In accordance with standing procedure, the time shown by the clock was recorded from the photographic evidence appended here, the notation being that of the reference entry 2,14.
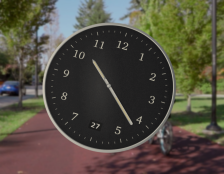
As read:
10,22
